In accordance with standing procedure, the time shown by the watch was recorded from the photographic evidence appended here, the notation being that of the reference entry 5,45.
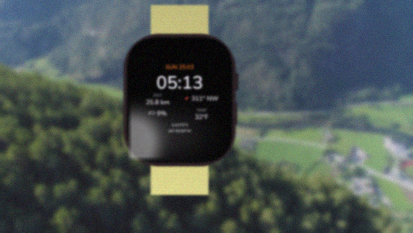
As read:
5,13
